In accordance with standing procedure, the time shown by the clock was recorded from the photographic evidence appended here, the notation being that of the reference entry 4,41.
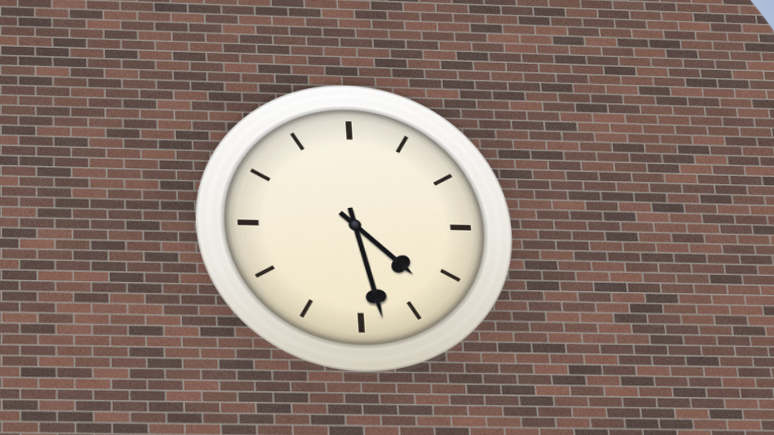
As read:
4,28
